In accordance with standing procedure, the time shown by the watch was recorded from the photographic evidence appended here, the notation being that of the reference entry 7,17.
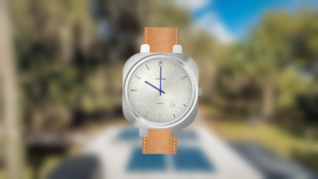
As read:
10,00
